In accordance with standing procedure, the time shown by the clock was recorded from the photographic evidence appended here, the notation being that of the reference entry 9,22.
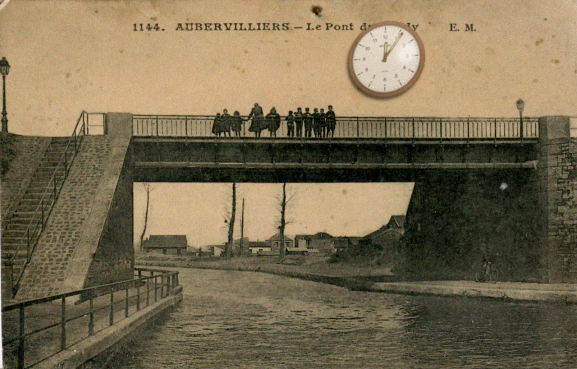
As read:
12,06
